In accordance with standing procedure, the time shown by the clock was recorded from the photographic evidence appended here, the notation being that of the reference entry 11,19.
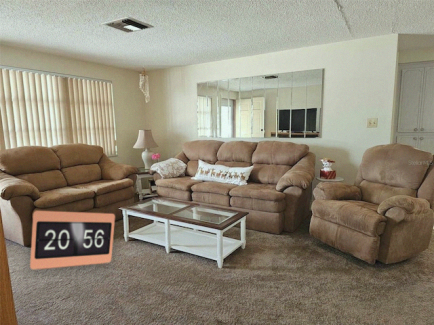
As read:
20,56
